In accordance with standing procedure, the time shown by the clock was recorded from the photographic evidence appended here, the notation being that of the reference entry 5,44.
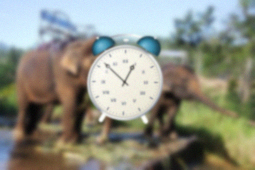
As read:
12,52
